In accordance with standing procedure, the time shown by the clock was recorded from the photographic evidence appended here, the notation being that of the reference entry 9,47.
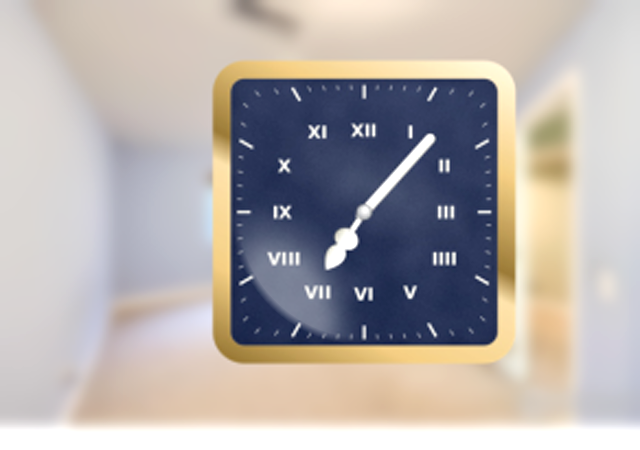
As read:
7,07
